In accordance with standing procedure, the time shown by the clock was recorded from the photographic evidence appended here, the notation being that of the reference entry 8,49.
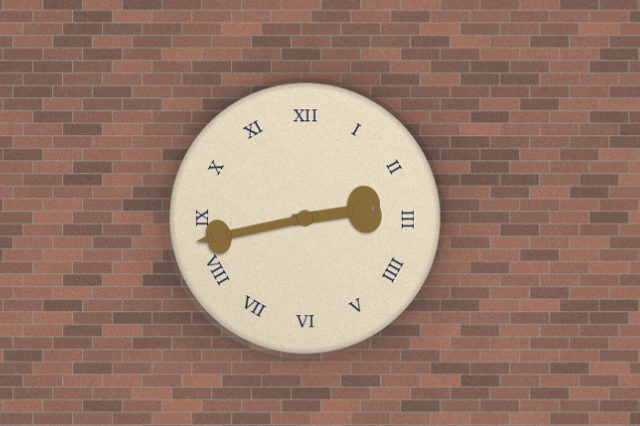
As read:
2,43
